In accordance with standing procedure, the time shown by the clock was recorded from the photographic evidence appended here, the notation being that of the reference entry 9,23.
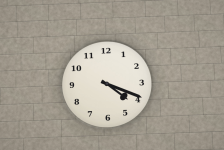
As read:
4,19
